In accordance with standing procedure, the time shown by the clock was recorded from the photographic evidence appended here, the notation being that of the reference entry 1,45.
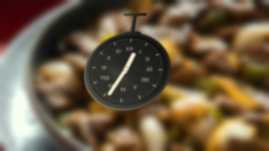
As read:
12,34
